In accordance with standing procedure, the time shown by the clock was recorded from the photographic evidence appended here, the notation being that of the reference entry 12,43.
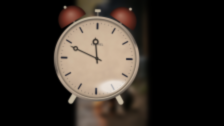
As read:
11,49
